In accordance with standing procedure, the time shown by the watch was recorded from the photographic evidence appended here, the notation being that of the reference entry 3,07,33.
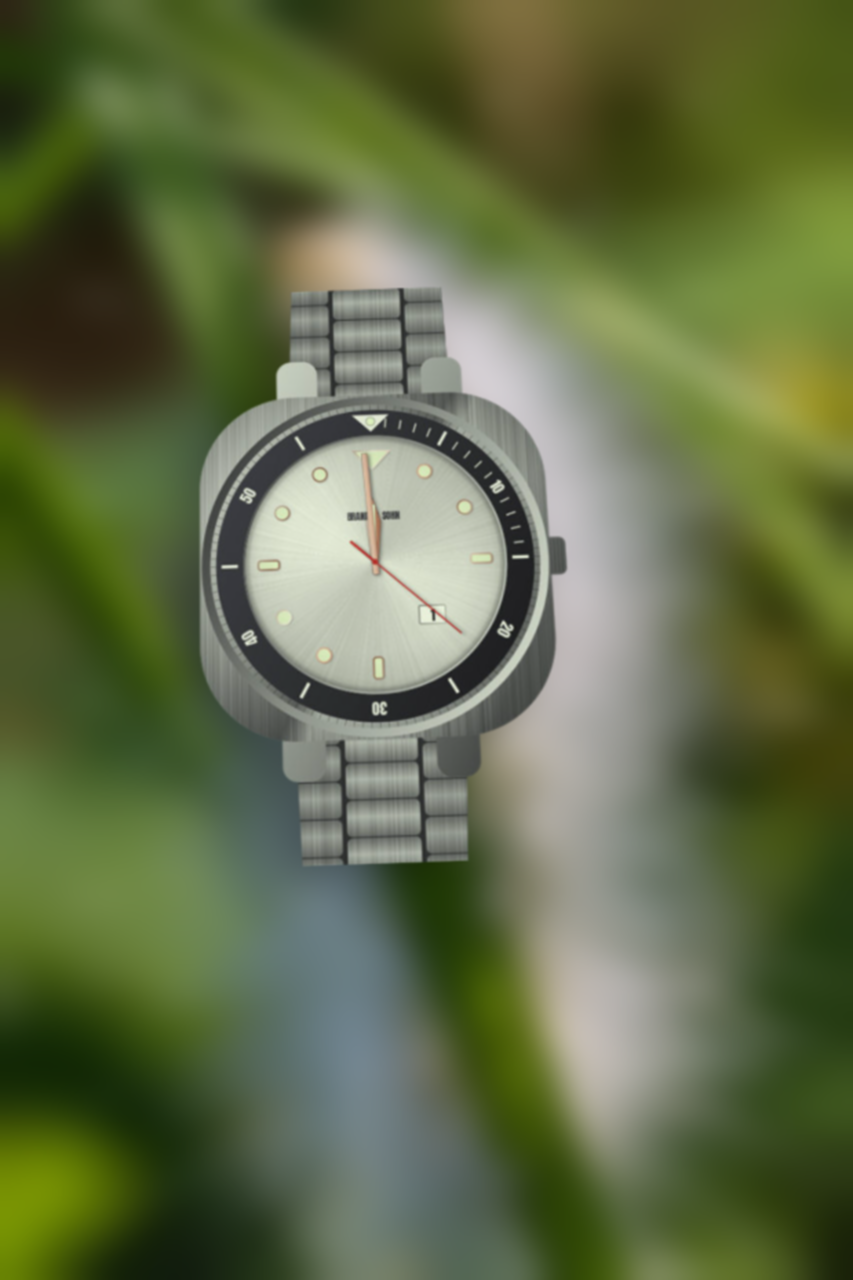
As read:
11,59,22
